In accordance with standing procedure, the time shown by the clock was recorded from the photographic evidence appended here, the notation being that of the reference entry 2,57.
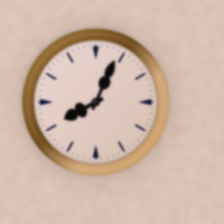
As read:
8,04
